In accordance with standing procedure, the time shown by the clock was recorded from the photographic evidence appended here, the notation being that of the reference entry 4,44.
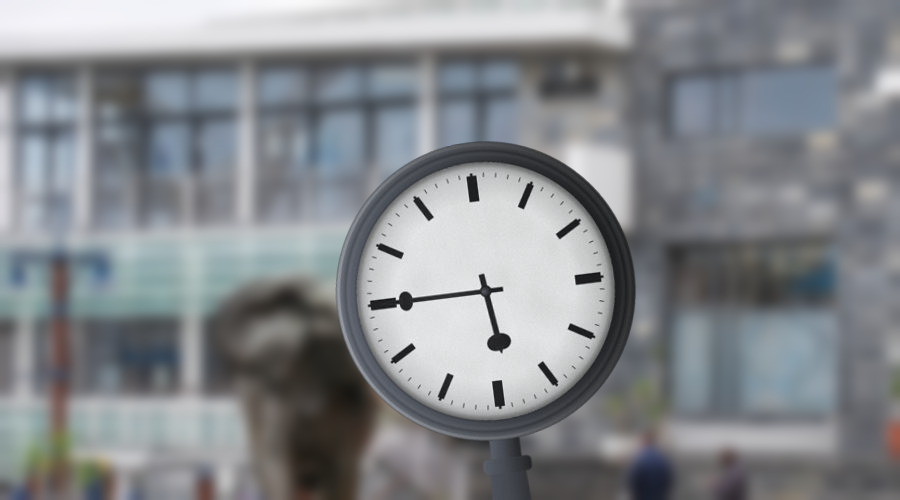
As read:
5,45
